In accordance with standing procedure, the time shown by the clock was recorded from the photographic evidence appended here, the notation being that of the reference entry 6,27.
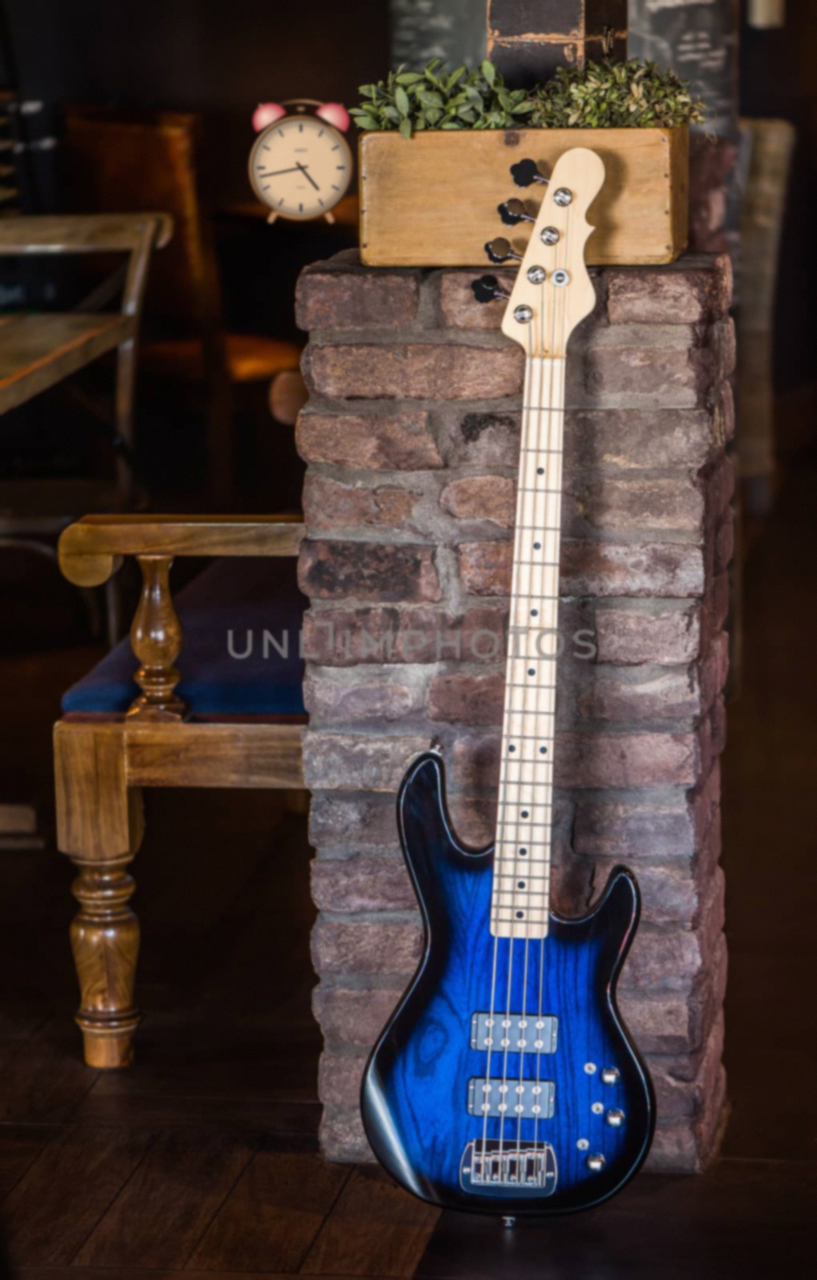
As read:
4,43
